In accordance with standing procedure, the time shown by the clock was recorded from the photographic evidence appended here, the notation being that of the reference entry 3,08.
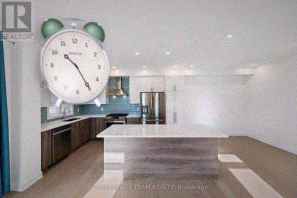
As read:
10,25
